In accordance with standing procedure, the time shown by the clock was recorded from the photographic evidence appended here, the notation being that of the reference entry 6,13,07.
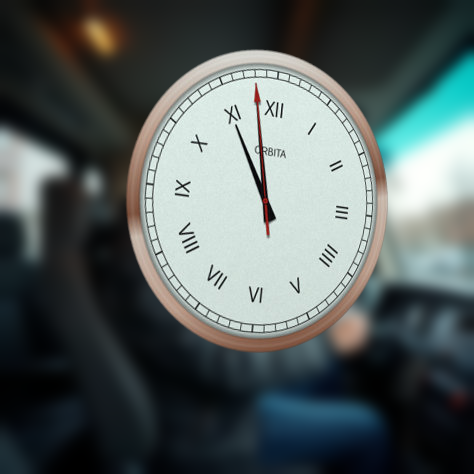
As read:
10,57,58
